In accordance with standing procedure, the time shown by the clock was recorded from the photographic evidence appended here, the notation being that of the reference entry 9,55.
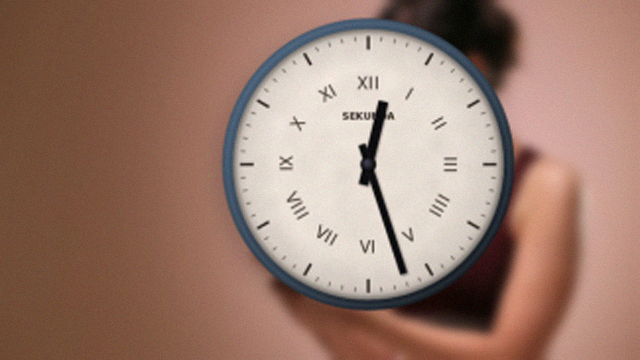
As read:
12,27
